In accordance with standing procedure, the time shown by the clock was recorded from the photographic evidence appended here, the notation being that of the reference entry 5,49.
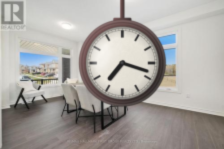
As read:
7,18
